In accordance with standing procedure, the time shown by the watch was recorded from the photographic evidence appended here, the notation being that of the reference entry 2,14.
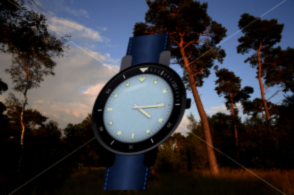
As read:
4,15
